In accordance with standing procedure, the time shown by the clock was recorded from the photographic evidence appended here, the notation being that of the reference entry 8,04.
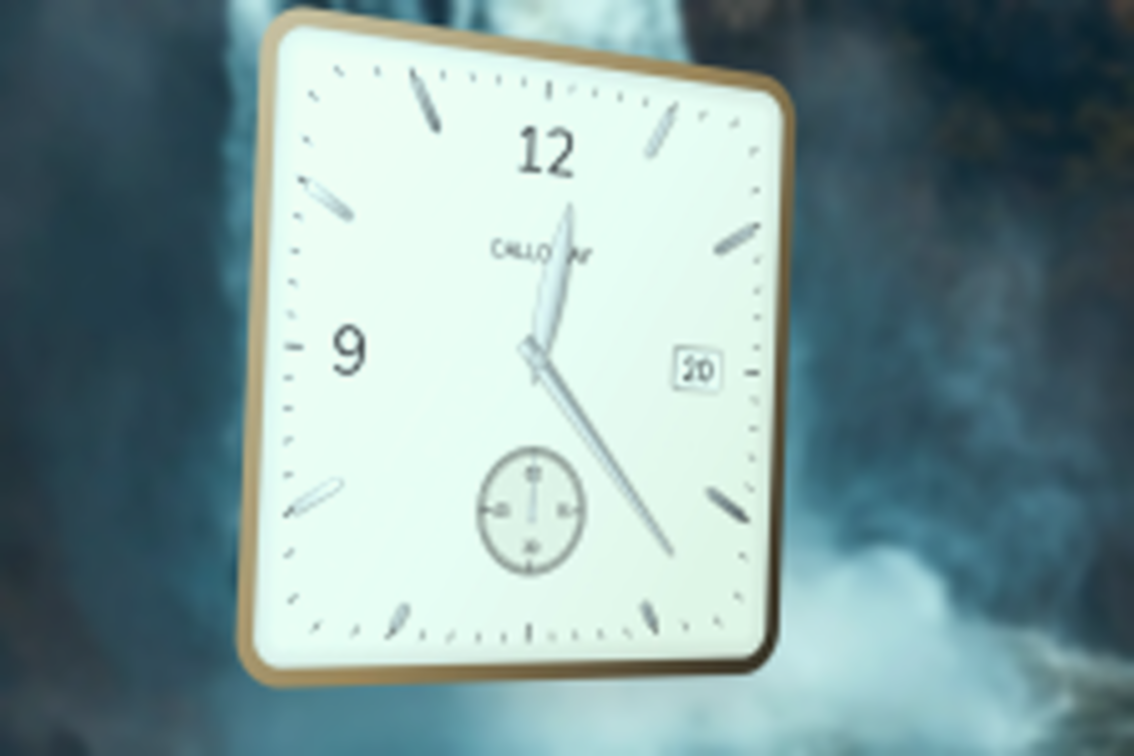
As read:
12,23
